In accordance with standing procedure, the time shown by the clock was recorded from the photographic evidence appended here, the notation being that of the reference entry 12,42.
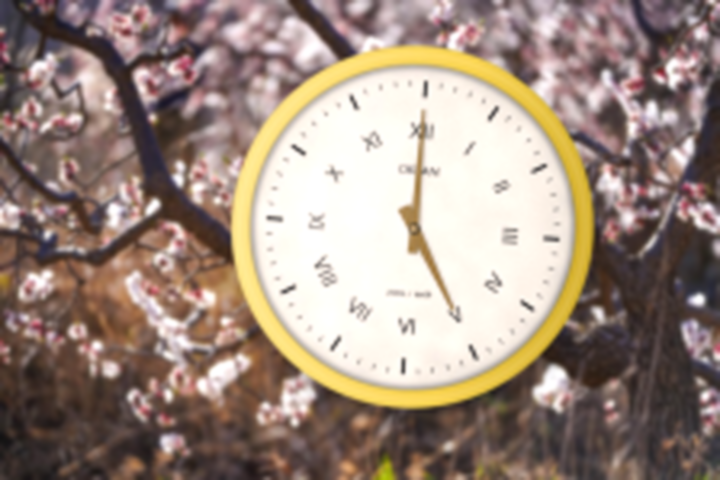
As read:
5,00
